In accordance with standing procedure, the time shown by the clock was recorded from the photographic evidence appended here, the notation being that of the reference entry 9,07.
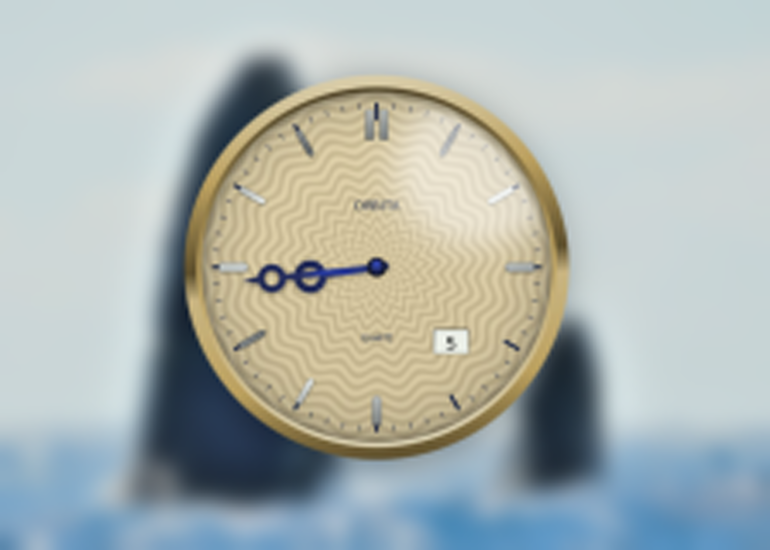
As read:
8,44
